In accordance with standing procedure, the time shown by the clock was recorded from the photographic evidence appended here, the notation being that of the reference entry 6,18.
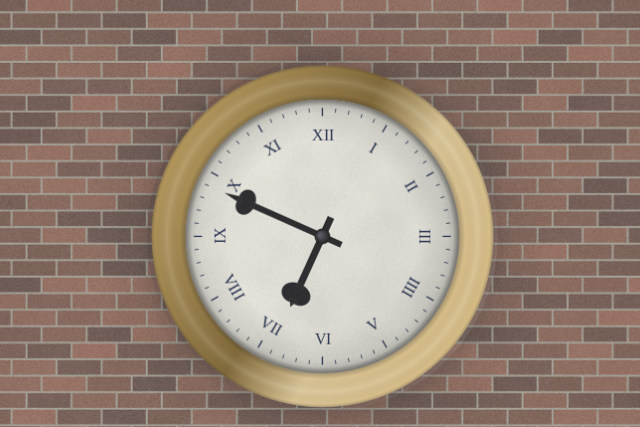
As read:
6,49
